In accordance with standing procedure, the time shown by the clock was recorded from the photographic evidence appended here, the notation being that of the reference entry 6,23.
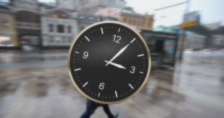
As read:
3,05
